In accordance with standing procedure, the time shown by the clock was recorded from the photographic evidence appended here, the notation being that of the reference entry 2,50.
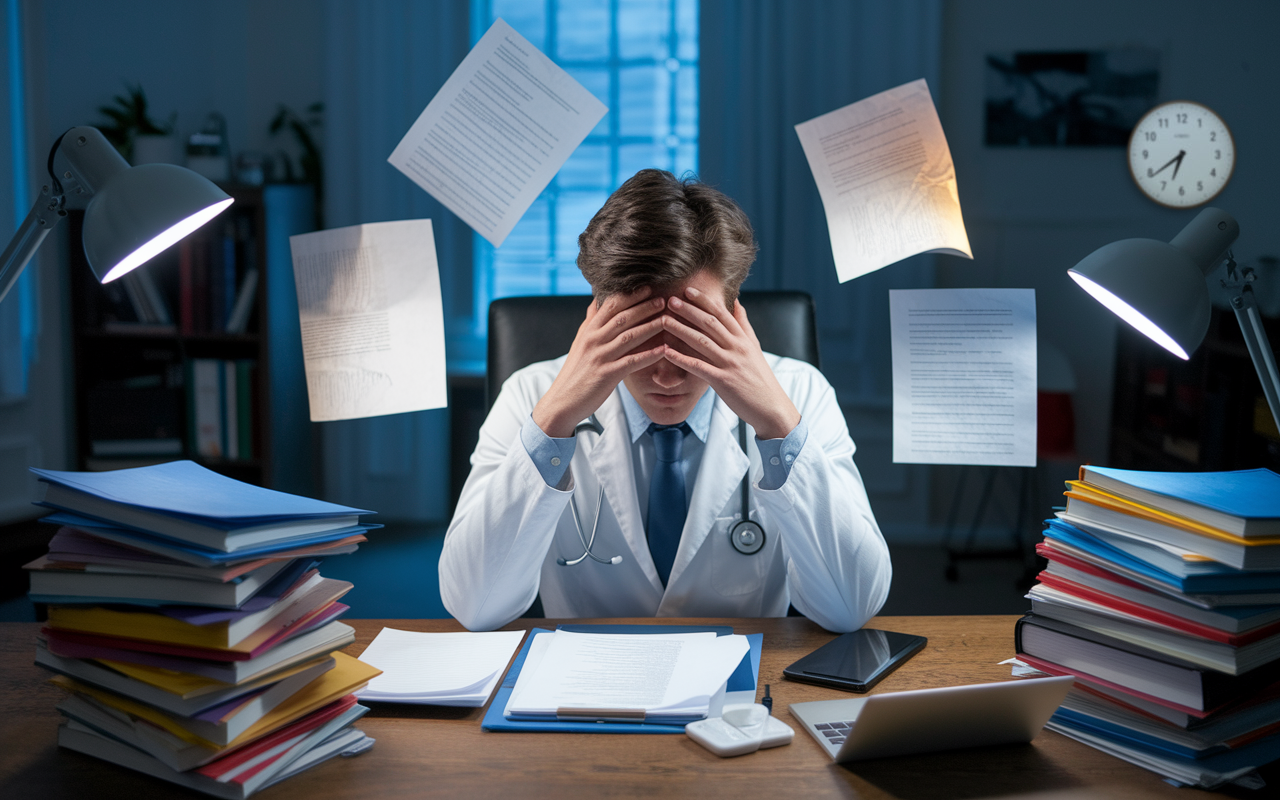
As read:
6,39
